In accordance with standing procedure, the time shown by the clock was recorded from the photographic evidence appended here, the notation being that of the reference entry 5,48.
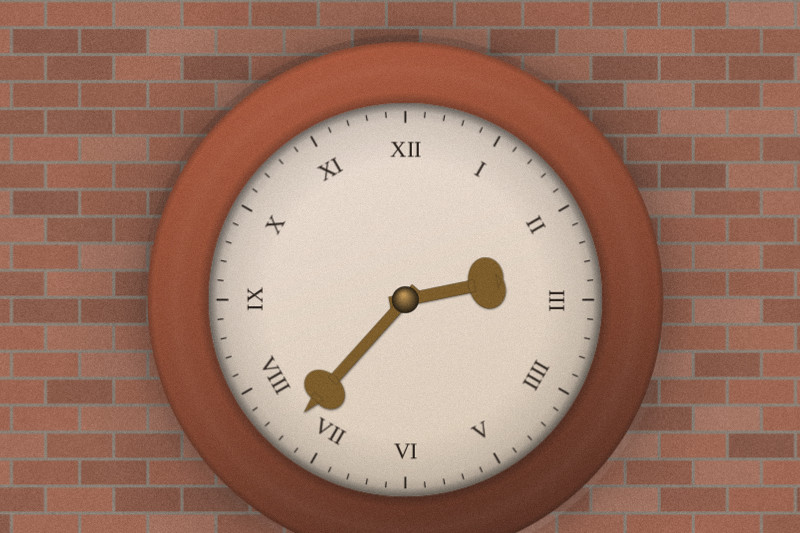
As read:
2,37
